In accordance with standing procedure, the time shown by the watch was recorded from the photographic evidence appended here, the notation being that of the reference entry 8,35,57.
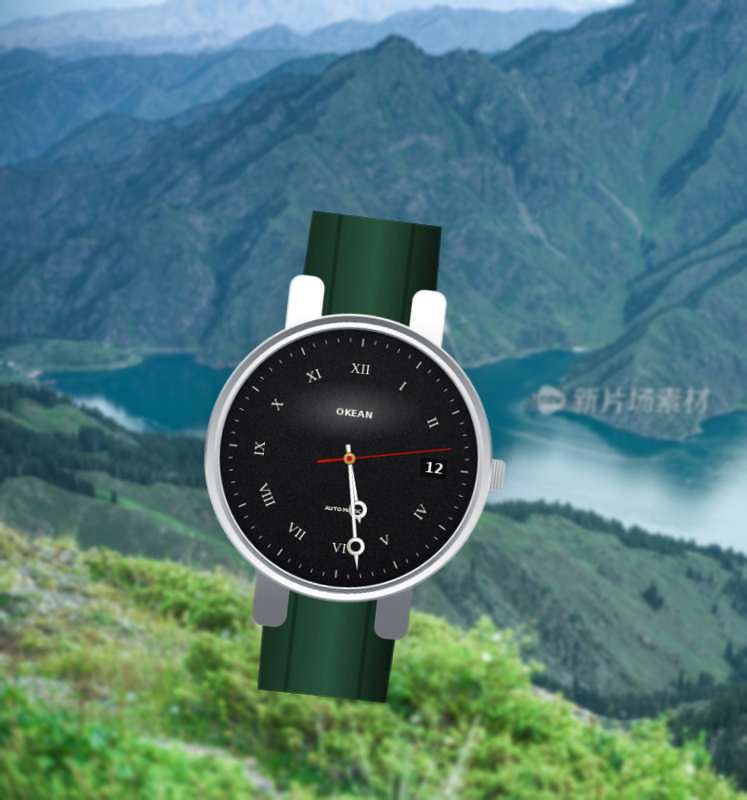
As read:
5,28,13
